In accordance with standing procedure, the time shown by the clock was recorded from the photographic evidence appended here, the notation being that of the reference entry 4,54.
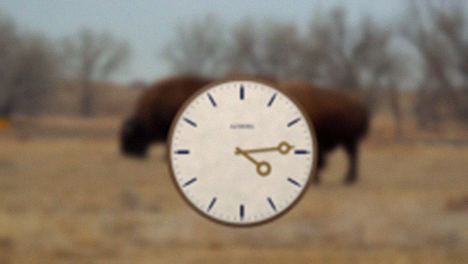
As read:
4,14
